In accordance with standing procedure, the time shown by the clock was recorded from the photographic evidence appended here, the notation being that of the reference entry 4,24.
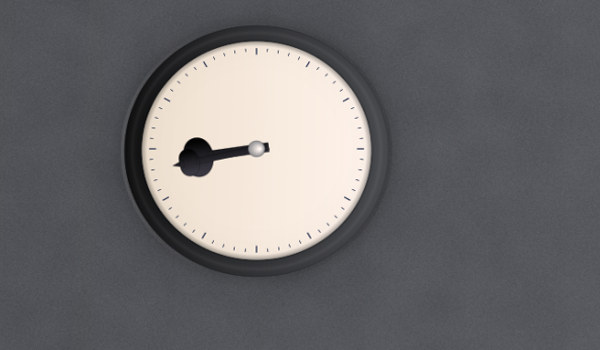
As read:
8,43
